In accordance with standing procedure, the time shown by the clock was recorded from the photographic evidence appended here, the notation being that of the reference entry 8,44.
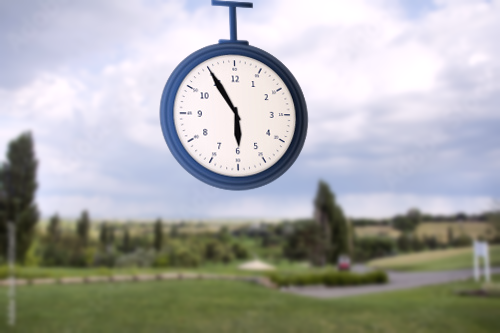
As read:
5,55
